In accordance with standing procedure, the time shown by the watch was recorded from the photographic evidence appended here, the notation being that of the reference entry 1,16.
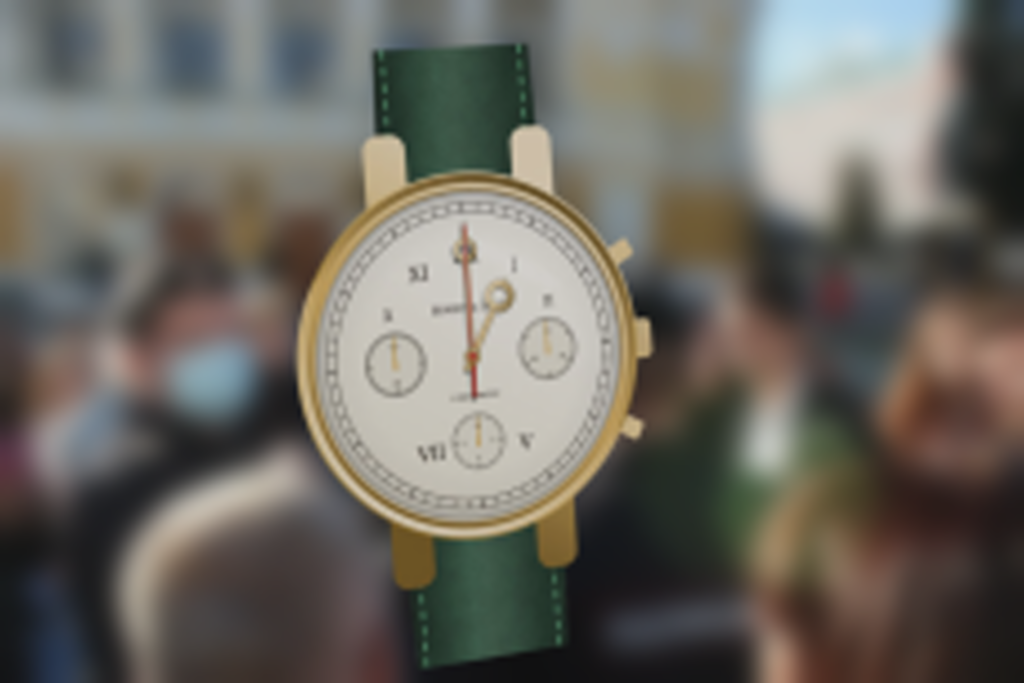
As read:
1,00
